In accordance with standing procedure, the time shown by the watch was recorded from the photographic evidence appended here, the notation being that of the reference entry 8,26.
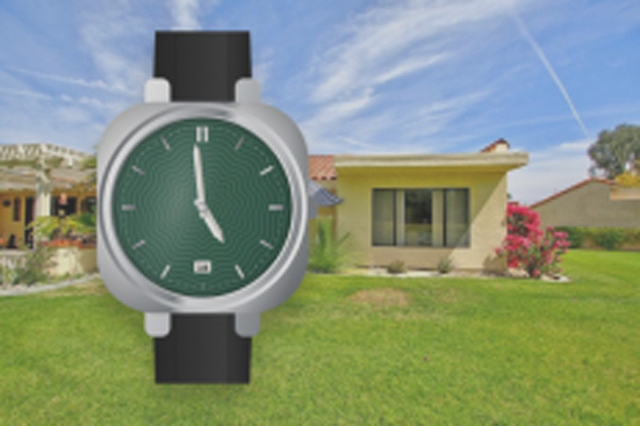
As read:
4,59
